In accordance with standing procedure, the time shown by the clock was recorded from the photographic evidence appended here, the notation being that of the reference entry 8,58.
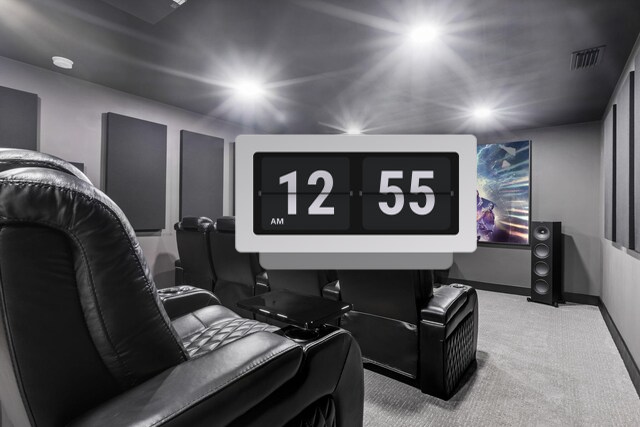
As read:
12,55
